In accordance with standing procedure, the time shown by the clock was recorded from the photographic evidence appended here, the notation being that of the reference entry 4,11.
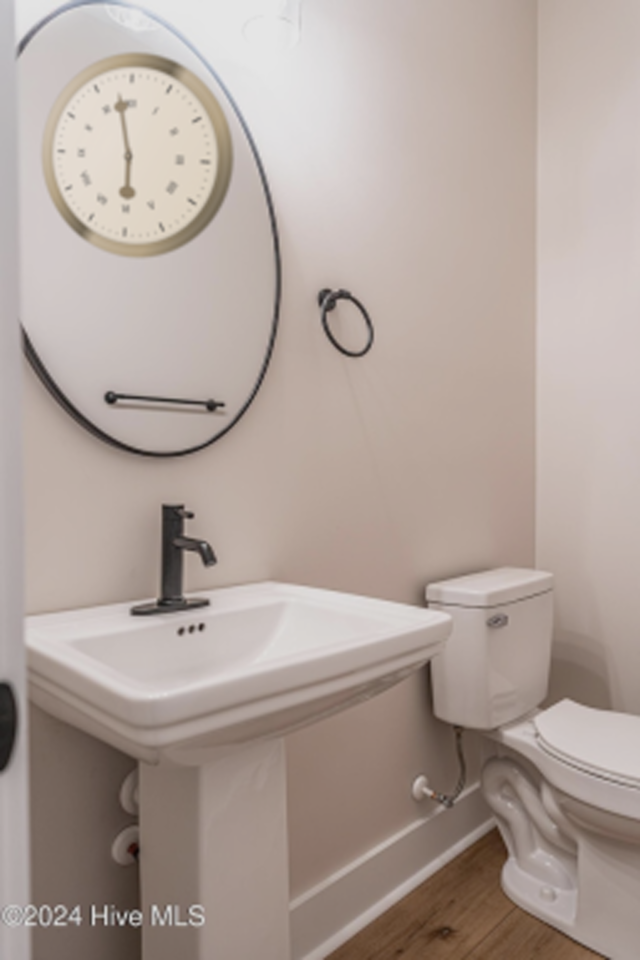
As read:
5,58
